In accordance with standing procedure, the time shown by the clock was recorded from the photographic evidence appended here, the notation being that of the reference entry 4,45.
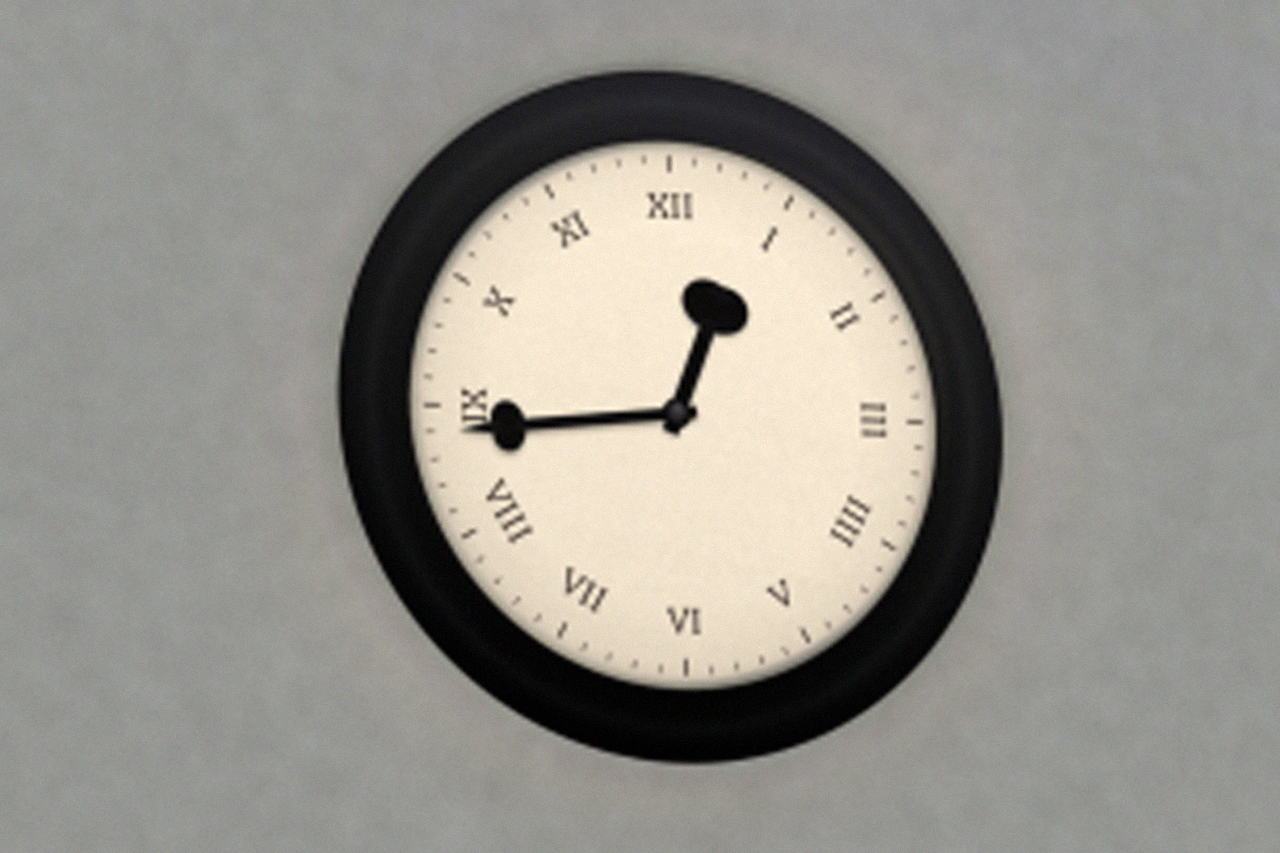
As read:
12,44
